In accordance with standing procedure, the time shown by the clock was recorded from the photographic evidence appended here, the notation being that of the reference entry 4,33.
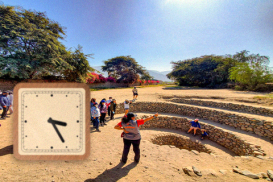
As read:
3,25
